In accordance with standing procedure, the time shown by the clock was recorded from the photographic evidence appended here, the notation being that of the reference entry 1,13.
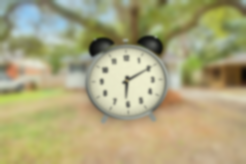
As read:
6,10
